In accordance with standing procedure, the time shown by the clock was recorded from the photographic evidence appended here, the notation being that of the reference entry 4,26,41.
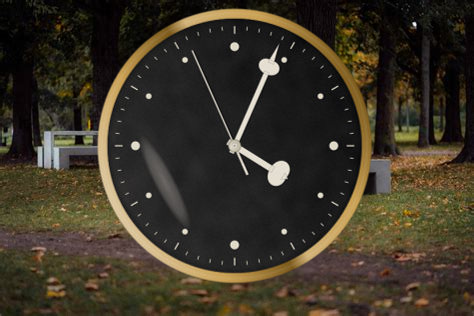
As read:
4,03,56
